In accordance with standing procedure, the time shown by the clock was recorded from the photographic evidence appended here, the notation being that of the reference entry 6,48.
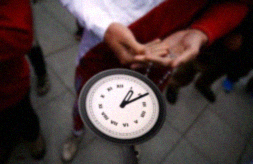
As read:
1,11
